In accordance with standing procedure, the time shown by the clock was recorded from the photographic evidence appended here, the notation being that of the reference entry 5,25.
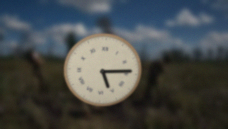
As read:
5,14
